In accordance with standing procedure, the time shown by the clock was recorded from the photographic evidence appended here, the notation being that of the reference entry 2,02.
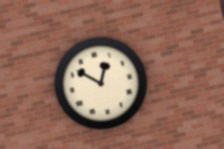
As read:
12,52
